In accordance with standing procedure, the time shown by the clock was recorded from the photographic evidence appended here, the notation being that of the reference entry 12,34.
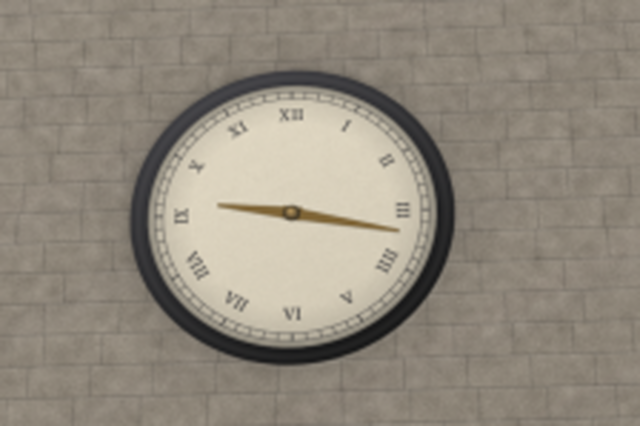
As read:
9,17
